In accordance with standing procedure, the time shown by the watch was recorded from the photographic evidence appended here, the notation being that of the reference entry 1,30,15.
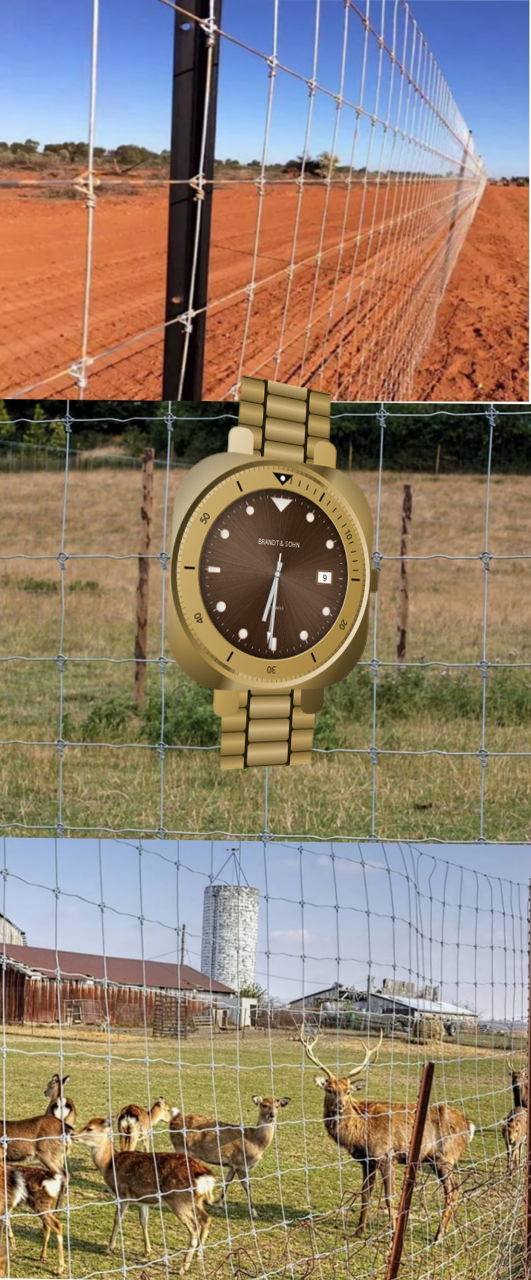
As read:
6,30,31
